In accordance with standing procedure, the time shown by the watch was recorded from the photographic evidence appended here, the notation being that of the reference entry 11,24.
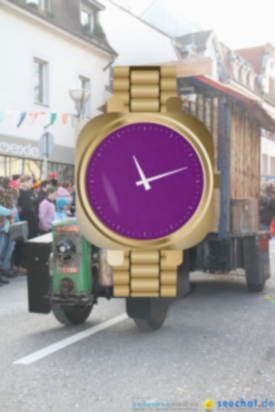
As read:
11,12
